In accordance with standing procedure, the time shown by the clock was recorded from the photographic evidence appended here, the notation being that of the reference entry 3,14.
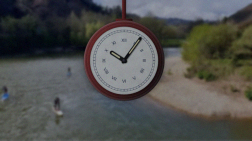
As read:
10,06
